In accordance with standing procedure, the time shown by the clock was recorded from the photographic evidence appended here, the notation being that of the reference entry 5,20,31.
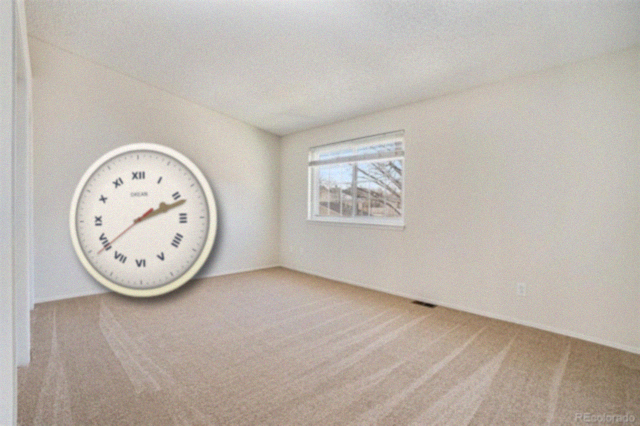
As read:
2,11,39
